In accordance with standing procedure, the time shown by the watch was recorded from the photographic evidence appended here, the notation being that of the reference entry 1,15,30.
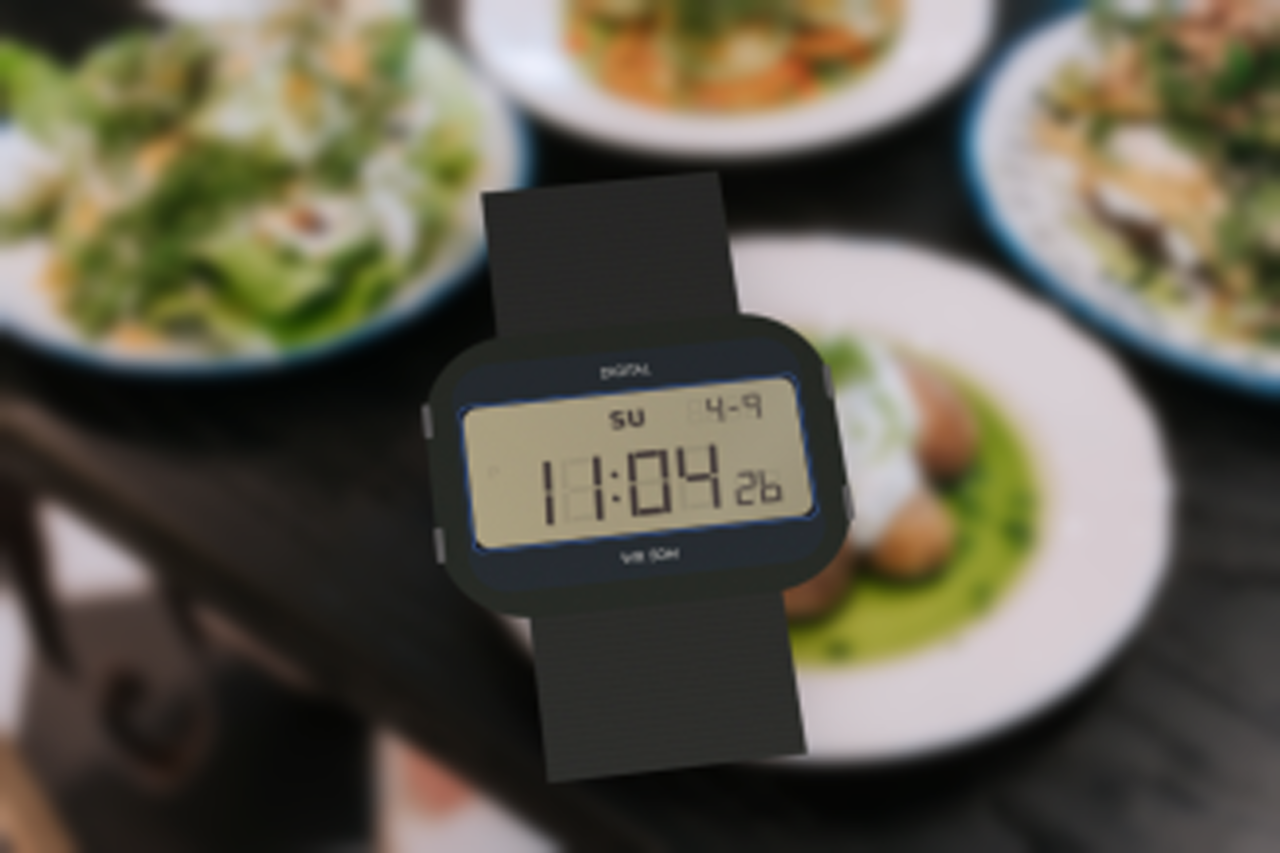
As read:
11,04,26
